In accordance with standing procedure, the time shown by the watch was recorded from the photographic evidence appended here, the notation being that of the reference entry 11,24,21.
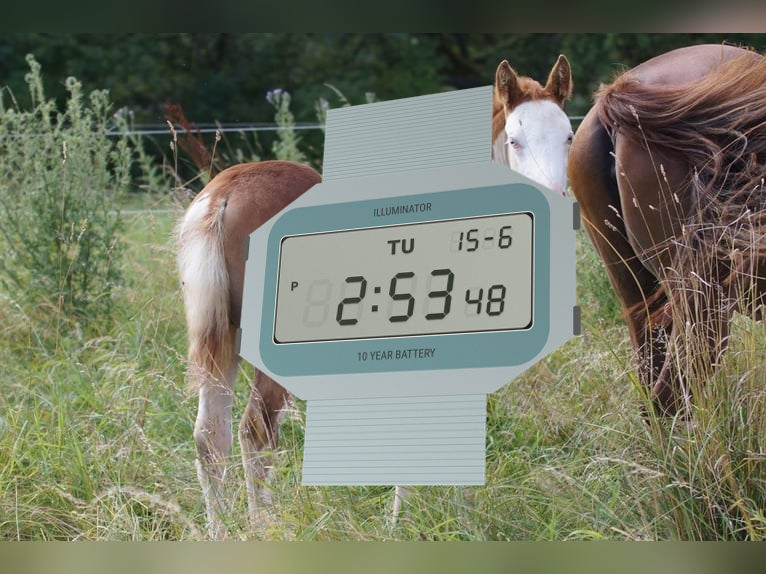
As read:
2,53,48
